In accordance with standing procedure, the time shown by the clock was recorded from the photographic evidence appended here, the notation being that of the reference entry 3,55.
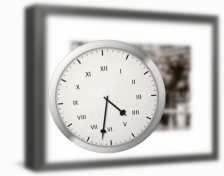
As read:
4,32
